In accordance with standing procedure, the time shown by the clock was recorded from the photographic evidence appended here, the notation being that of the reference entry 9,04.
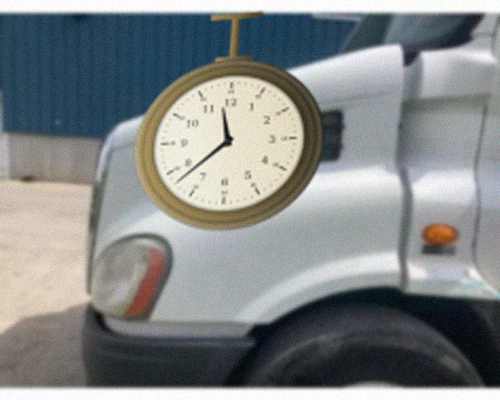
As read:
11,38
